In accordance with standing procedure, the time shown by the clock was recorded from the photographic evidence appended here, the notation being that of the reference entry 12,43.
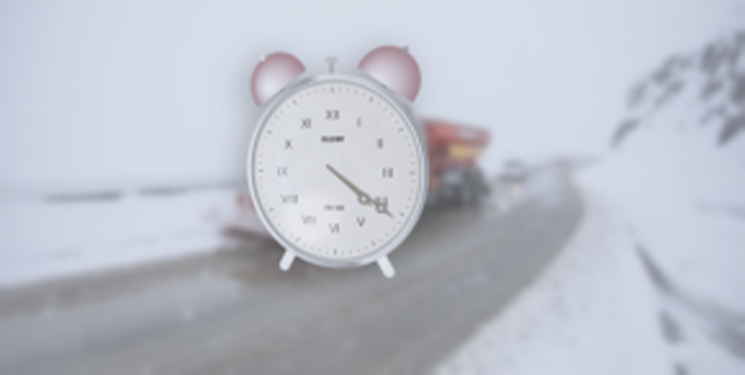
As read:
4,21
